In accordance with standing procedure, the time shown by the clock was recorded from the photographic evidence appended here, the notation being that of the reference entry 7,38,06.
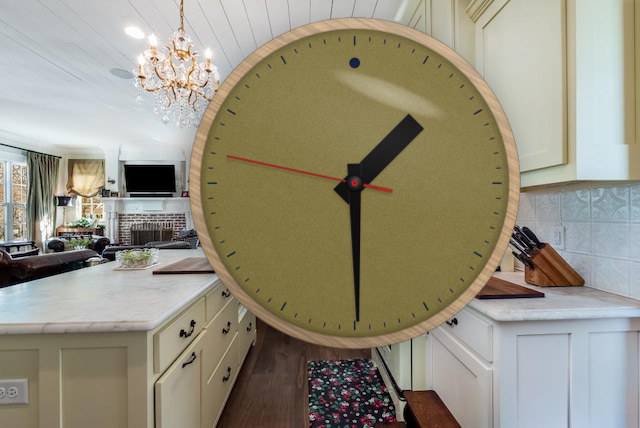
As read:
1,29,47
